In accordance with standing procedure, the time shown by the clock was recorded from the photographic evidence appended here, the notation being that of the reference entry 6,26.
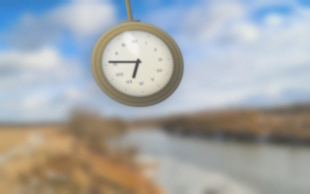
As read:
6,46
